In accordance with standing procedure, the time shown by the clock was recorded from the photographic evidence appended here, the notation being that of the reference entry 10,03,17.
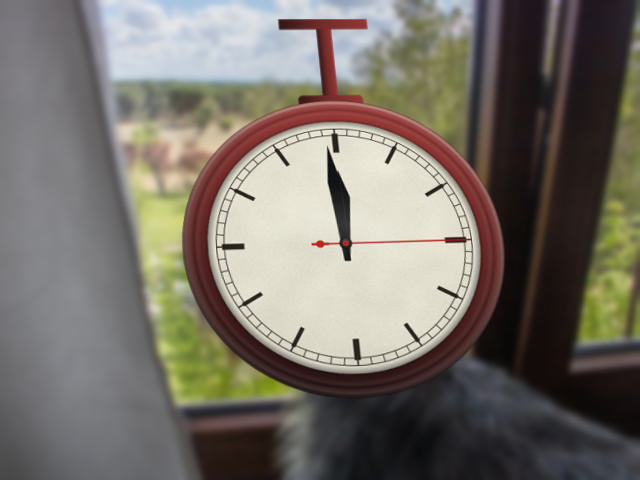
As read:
11,59,15
